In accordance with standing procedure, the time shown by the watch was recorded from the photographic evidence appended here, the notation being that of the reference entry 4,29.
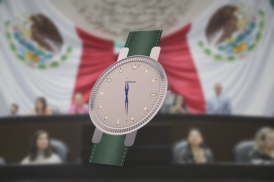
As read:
11,27
